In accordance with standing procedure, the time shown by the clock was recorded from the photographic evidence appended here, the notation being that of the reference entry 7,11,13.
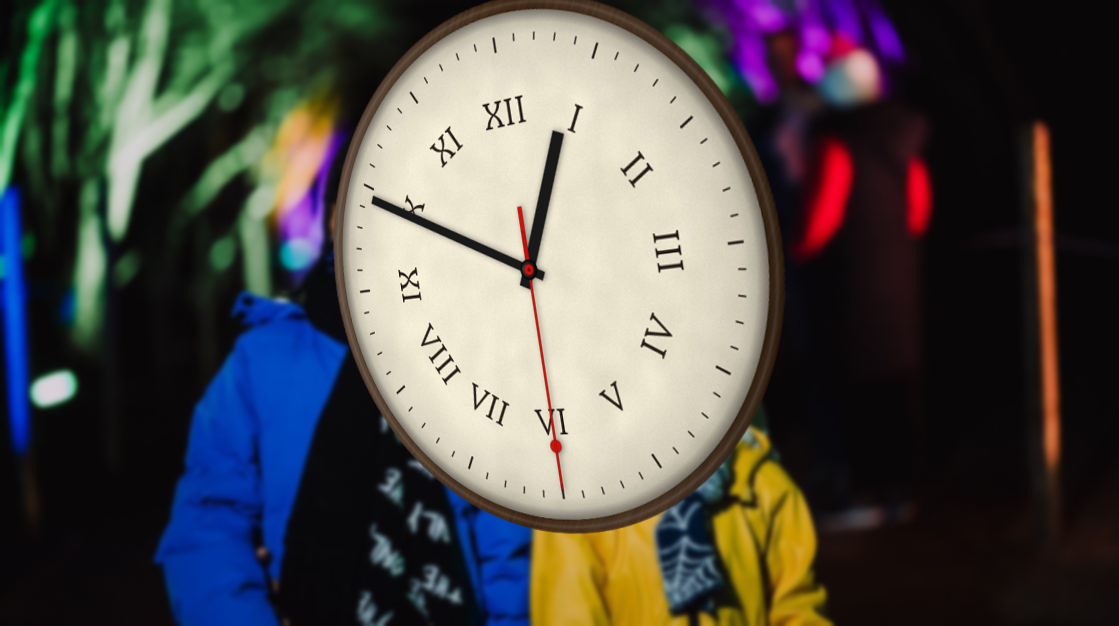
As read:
12,49,30
